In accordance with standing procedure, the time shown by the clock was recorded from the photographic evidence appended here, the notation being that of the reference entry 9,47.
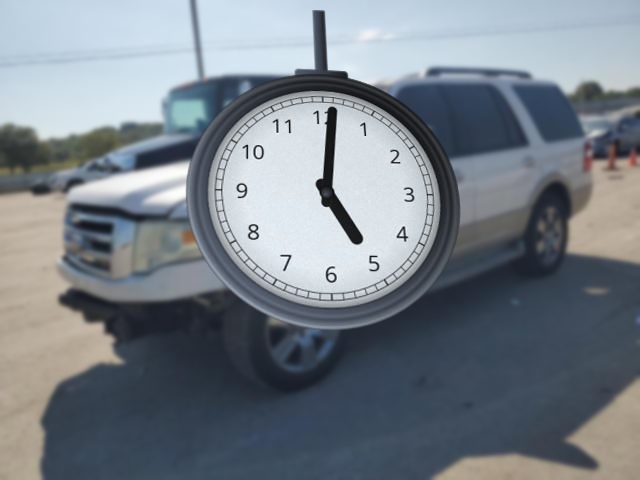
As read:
5,01
